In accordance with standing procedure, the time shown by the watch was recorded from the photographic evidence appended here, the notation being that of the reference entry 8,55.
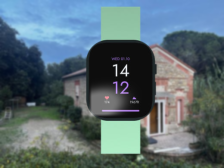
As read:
14,12
